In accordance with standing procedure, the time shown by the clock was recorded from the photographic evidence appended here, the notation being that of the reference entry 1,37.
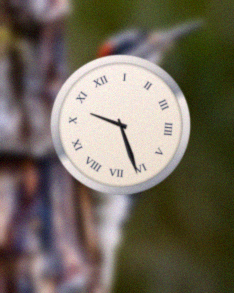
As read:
10,31
